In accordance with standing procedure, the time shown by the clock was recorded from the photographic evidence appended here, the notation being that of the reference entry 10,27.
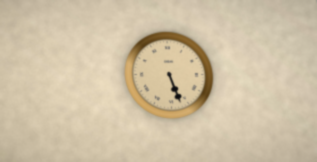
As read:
5,27
